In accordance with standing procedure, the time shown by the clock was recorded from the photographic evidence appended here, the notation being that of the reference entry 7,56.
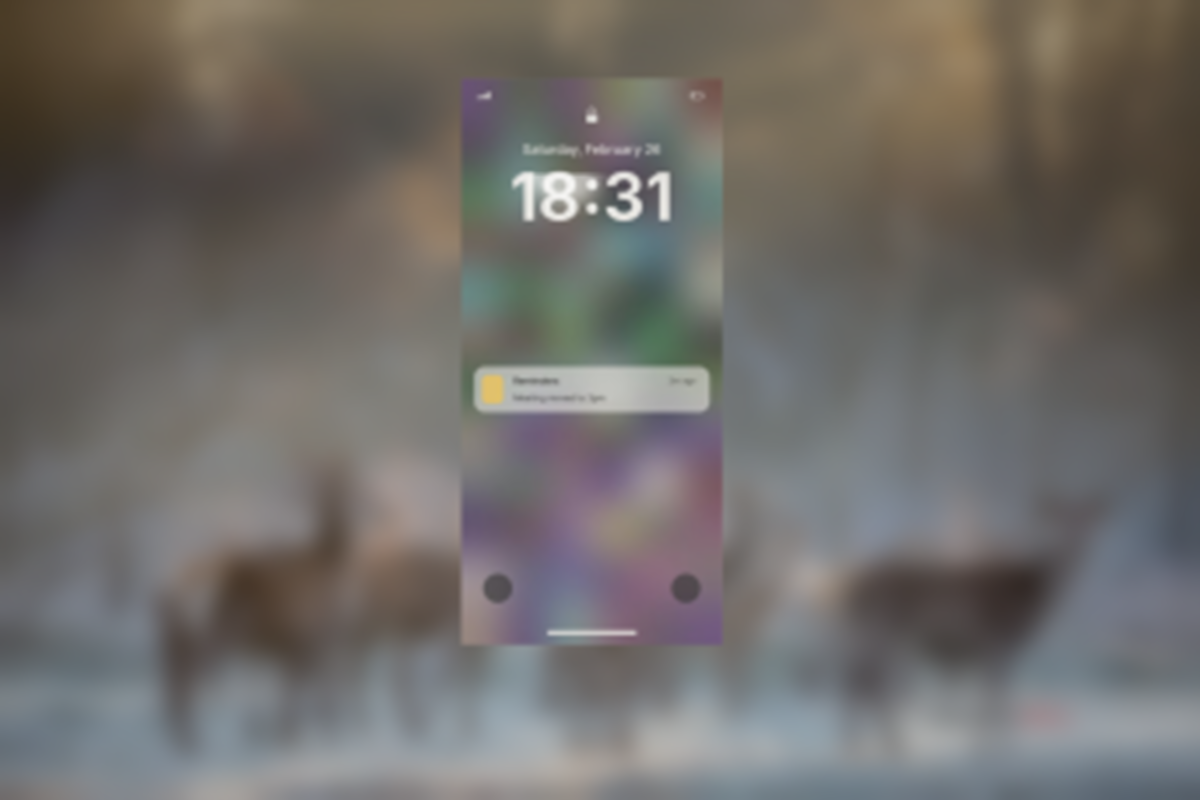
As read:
18,31
